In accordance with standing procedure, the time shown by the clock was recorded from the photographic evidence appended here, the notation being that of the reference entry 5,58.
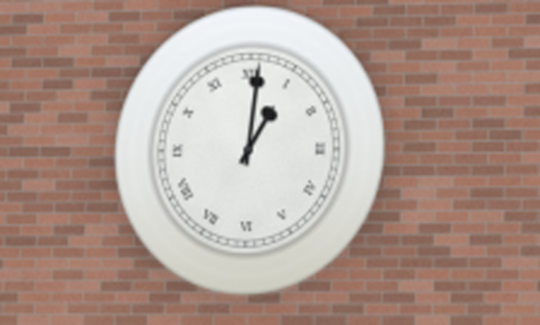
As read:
1,01
